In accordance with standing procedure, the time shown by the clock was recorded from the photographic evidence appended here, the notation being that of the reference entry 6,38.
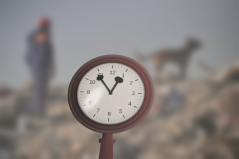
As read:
12,54
